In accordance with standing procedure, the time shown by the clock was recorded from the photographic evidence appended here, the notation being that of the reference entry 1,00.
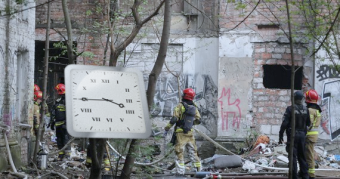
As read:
3,45
